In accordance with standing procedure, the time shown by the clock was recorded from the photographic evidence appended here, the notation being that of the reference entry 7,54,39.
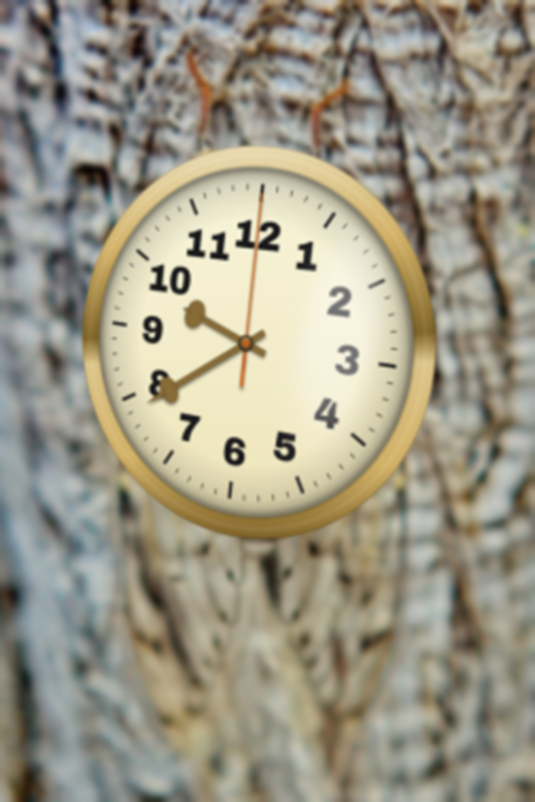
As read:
9,39,00
